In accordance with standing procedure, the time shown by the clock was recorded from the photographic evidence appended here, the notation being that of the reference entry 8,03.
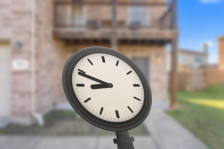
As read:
8,49
